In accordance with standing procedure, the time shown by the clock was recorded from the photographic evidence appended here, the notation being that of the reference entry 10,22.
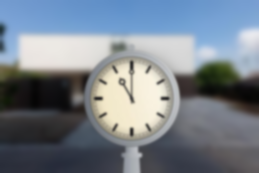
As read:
11,00
